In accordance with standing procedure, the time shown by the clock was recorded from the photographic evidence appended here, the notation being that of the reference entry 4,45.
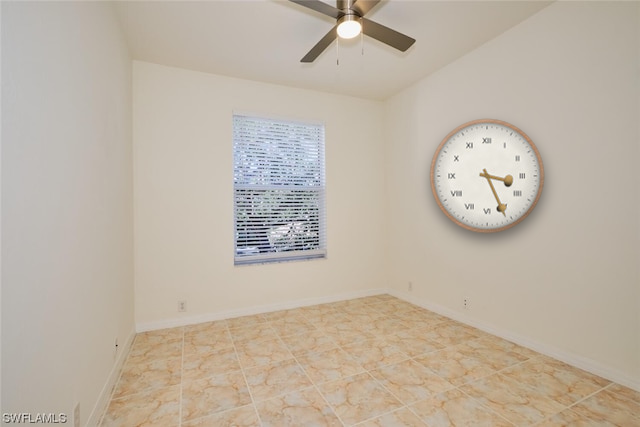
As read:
3,26
